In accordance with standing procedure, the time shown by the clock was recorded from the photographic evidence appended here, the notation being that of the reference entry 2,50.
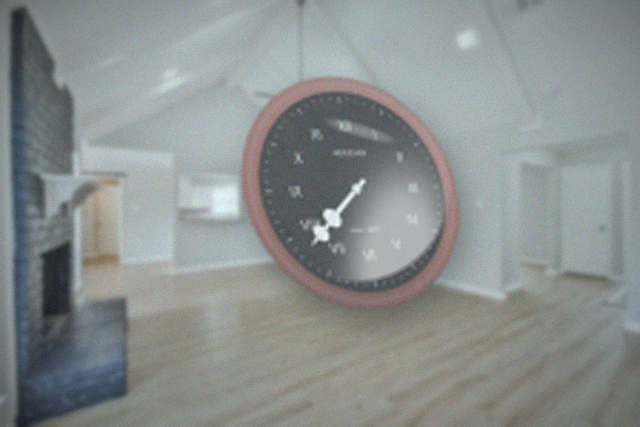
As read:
7,38
